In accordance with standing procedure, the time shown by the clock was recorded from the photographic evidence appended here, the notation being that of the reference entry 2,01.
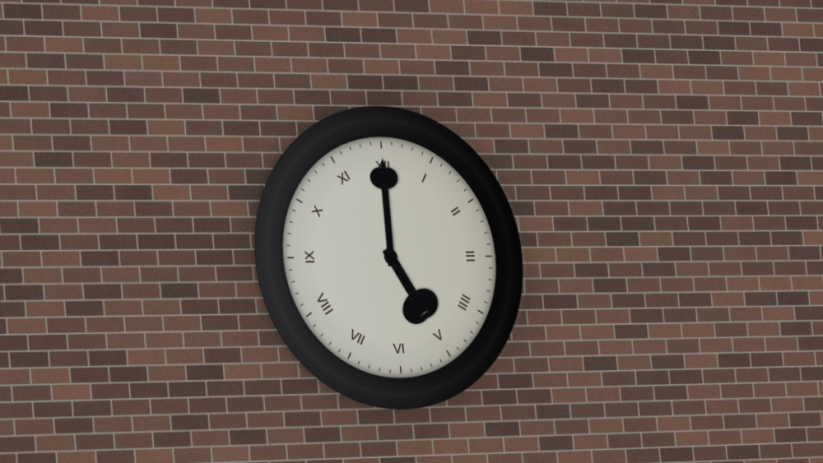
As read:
5,00
